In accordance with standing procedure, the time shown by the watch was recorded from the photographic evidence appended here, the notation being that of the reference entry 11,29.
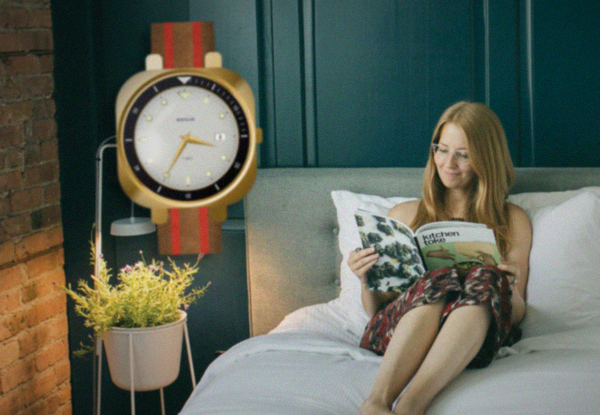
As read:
3,35
